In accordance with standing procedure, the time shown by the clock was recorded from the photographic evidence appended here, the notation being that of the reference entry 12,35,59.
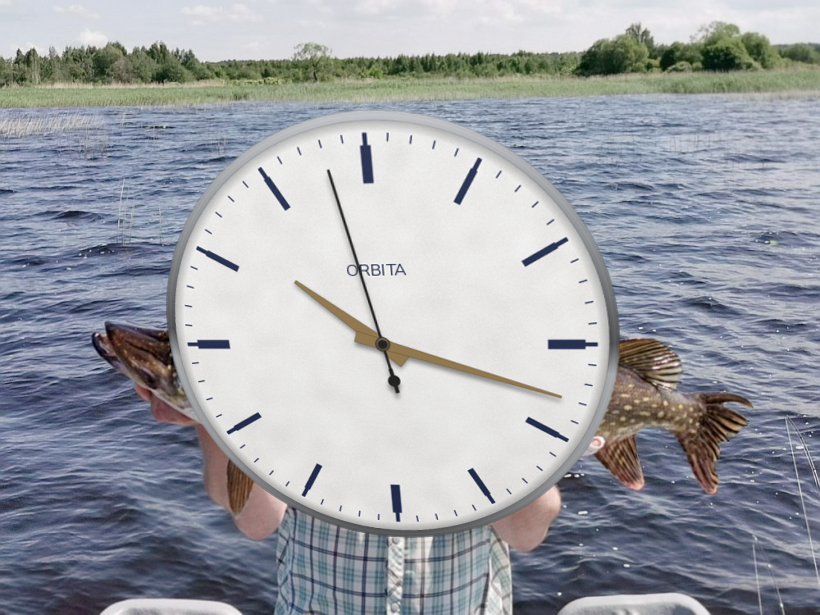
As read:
10,17,58
